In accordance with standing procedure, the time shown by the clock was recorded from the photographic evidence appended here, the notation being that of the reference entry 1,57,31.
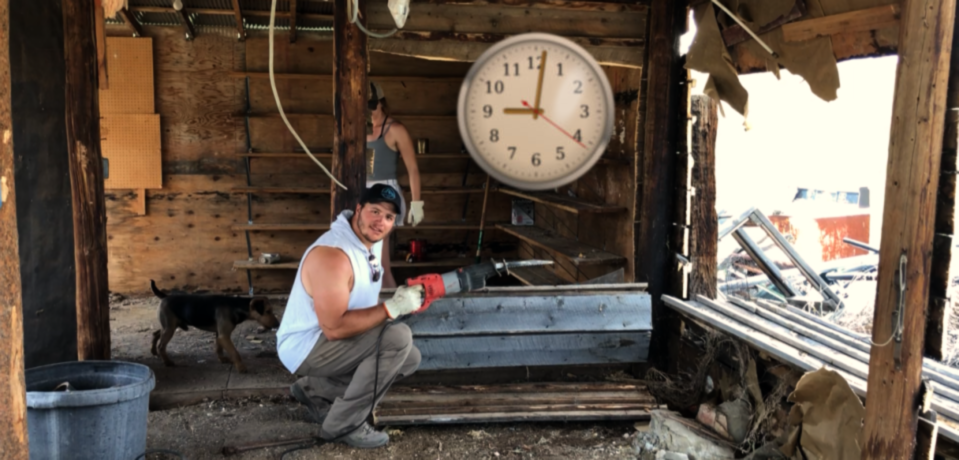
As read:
9,01,21
